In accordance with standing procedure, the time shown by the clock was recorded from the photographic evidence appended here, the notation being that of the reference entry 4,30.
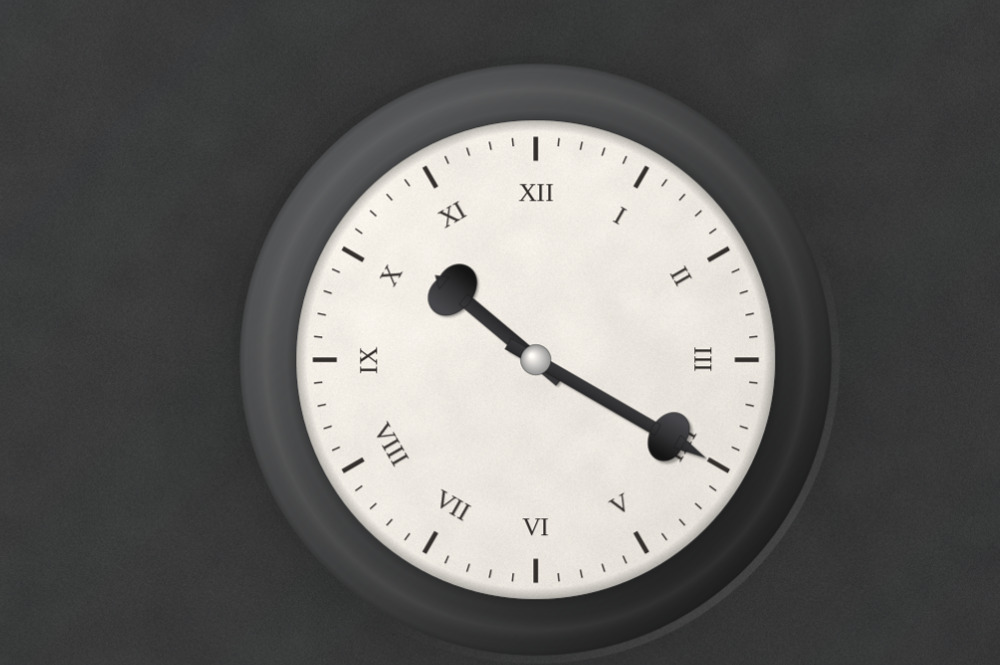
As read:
10,20
